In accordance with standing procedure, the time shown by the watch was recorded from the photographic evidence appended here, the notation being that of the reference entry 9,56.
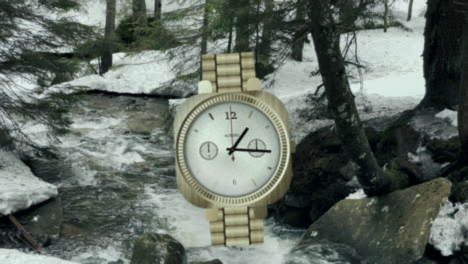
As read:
1,16
